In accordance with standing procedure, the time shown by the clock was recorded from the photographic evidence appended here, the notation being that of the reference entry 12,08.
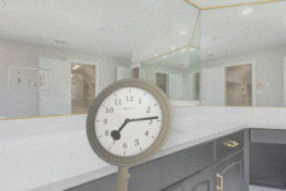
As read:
7,14
